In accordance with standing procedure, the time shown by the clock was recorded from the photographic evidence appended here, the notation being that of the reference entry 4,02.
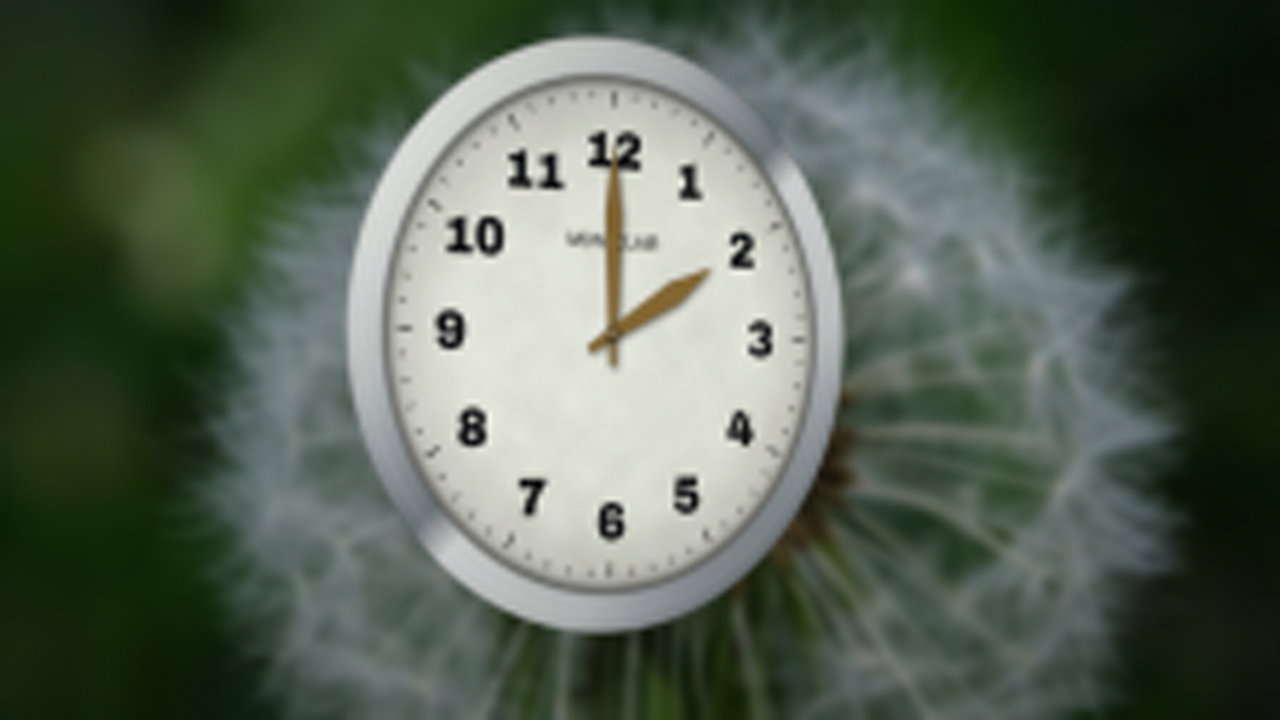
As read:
2,00
